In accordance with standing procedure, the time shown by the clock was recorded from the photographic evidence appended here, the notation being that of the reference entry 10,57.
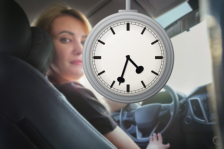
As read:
4,33
